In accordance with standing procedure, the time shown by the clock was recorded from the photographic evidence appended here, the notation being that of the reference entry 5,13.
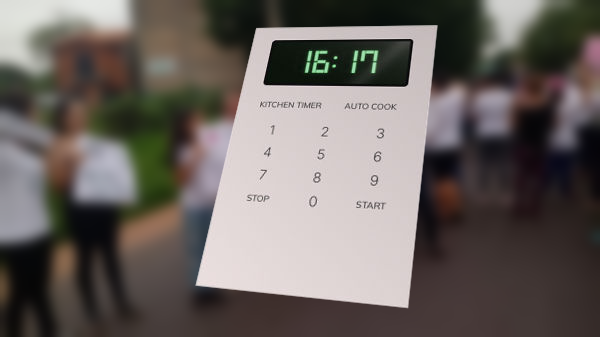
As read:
16,17
